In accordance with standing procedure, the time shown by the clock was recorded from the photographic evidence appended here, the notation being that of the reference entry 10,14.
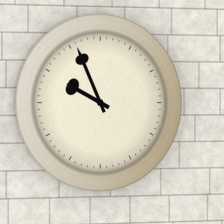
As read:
9,56
